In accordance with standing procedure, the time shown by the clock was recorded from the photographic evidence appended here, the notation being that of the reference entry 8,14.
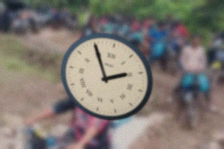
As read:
1,55
